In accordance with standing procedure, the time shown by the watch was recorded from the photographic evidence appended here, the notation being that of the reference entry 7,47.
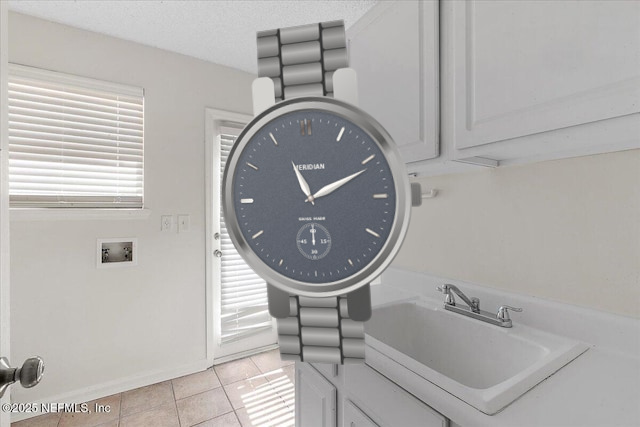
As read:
11,11
